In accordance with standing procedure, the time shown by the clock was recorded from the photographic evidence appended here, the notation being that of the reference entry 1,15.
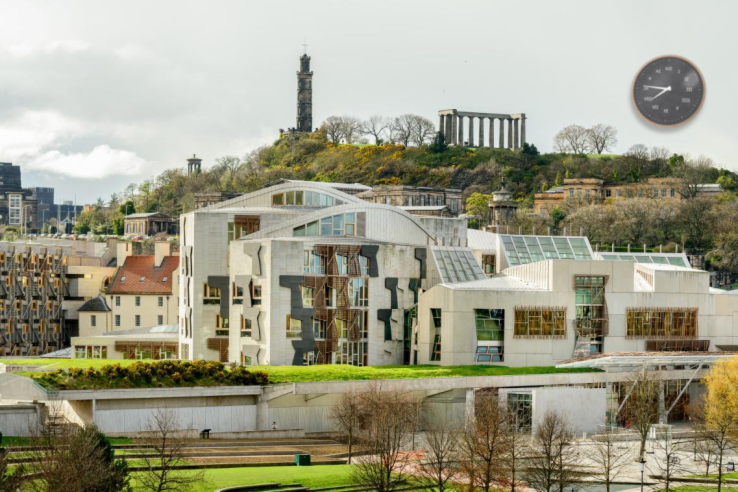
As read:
7,46
